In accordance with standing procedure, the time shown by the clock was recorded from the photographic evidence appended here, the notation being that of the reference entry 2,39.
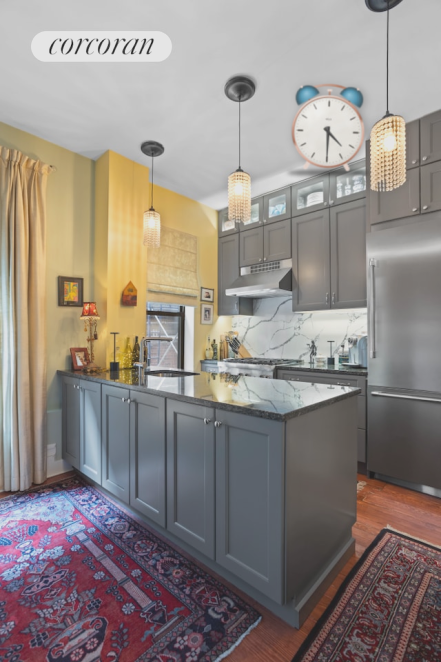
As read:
4,30
